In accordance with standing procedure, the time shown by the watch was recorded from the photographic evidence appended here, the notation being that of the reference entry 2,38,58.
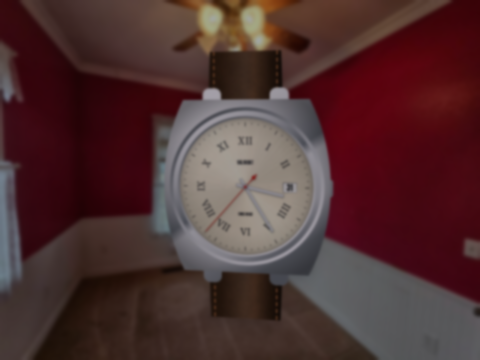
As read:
3,24,37
